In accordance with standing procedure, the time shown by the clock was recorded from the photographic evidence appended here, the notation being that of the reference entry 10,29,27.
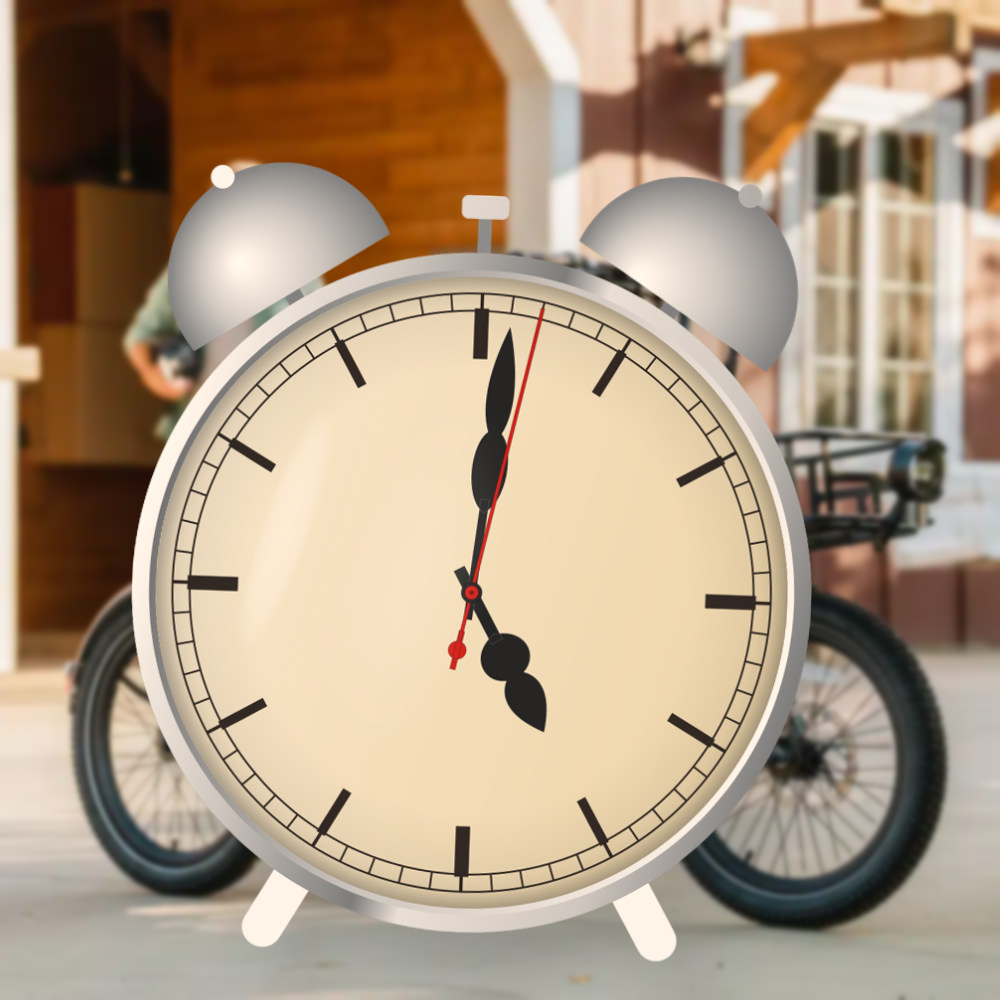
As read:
5,01,02
